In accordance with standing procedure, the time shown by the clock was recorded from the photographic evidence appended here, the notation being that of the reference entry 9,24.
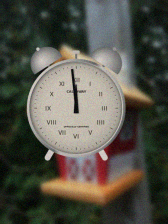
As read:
11,59
